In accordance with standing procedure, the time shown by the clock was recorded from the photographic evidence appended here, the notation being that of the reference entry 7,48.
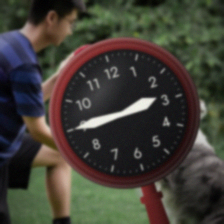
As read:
2,45
